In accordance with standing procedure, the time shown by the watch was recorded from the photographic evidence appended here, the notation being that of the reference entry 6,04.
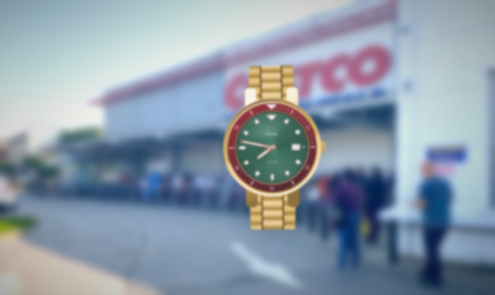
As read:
7,47
